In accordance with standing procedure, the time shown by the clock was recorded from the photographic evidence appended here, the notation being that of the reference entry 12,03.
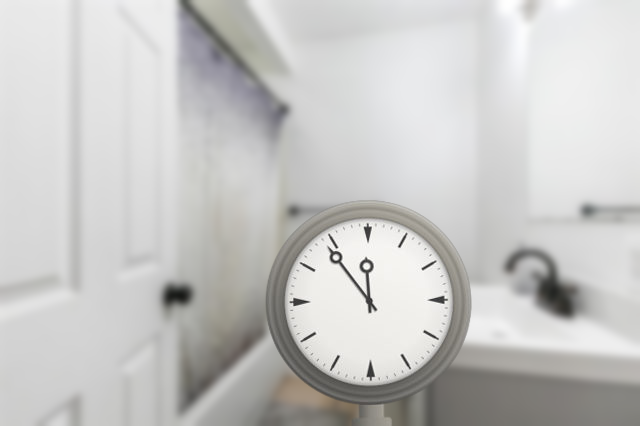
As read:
11,54
